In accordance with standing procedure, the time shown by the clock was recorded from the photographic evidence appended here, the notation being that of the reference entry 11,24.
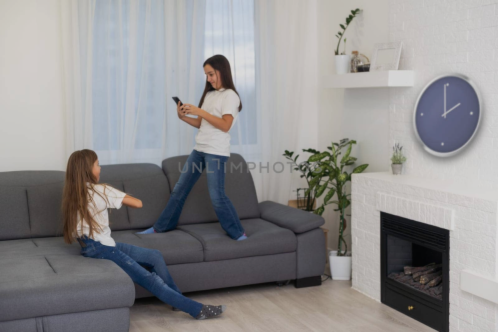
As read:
1,59
